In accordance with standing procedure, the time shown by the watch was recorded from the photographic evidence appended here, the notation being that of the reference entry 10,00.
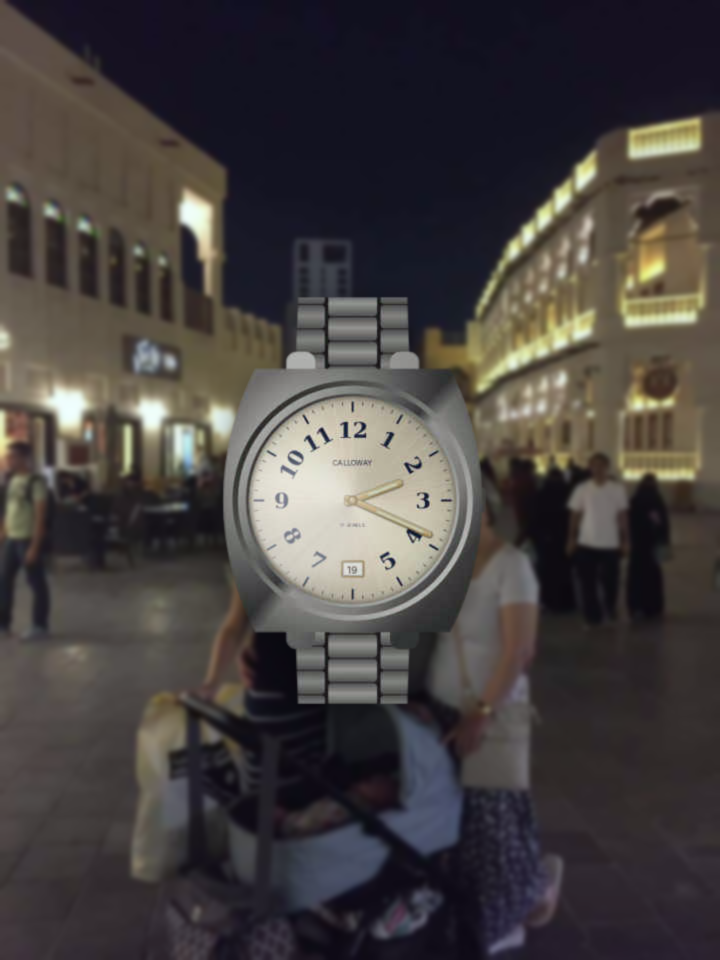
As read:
2,19
